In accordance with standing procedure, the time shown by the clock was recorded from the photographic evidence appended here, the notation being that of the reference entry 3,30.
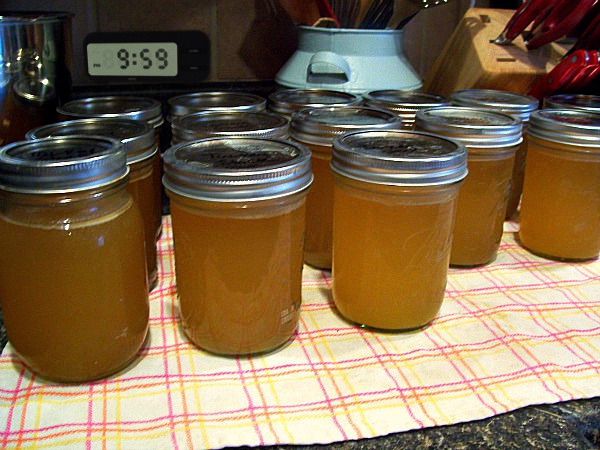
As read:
9,59
